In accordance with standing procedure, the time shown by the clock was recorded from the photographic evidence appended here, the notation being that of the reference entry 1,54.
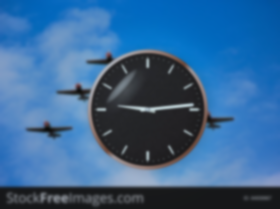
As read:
9,14
